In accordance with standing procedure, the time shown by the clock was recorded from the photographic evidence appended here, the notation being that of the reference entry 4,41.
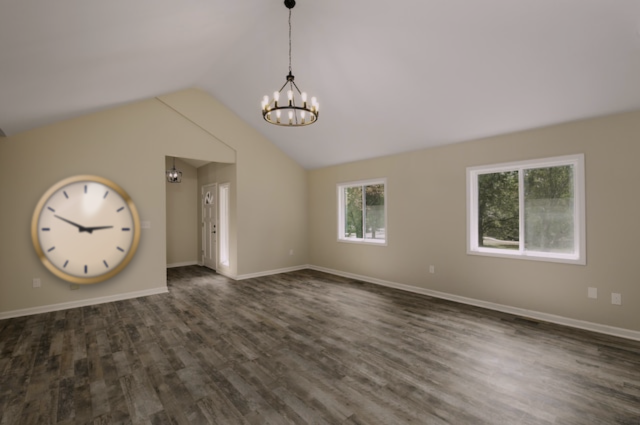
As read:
2,49
